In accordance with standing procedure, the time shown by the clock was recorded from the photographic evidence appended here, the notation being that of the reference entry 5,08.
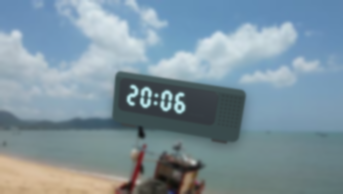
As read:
20,06
